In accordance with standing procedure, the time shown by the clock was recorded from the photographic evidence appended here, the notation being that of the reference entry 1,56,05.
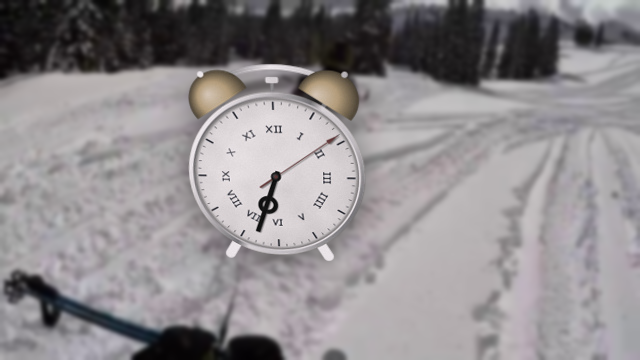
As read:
6,33,09
